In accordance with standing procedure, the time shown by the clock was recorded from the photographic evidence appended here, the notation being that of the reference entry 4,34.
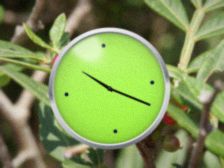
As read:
10,20
